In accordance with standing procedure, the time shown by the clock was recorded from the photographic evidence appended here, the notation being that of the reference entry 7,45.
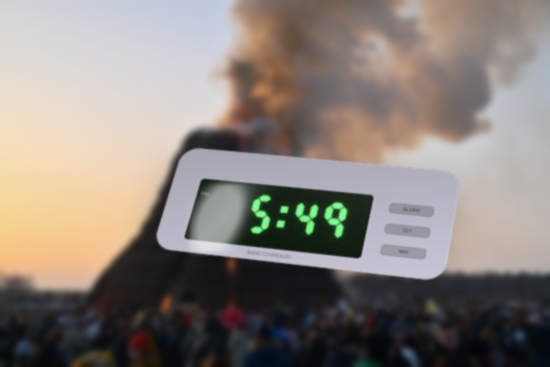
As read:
5,49
